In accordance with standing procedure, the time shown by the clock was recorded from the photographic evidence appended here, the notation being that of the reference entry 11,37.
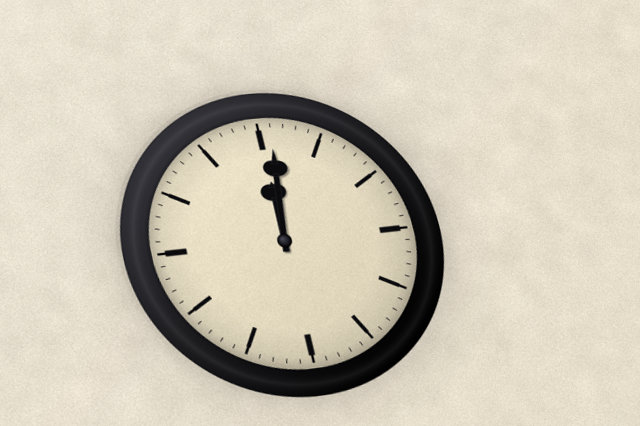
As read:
12,01
